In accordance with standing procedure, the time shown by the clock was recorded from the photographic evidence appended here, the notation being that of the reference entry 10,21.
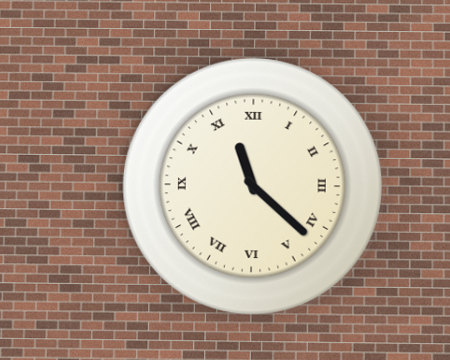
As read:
11,22
